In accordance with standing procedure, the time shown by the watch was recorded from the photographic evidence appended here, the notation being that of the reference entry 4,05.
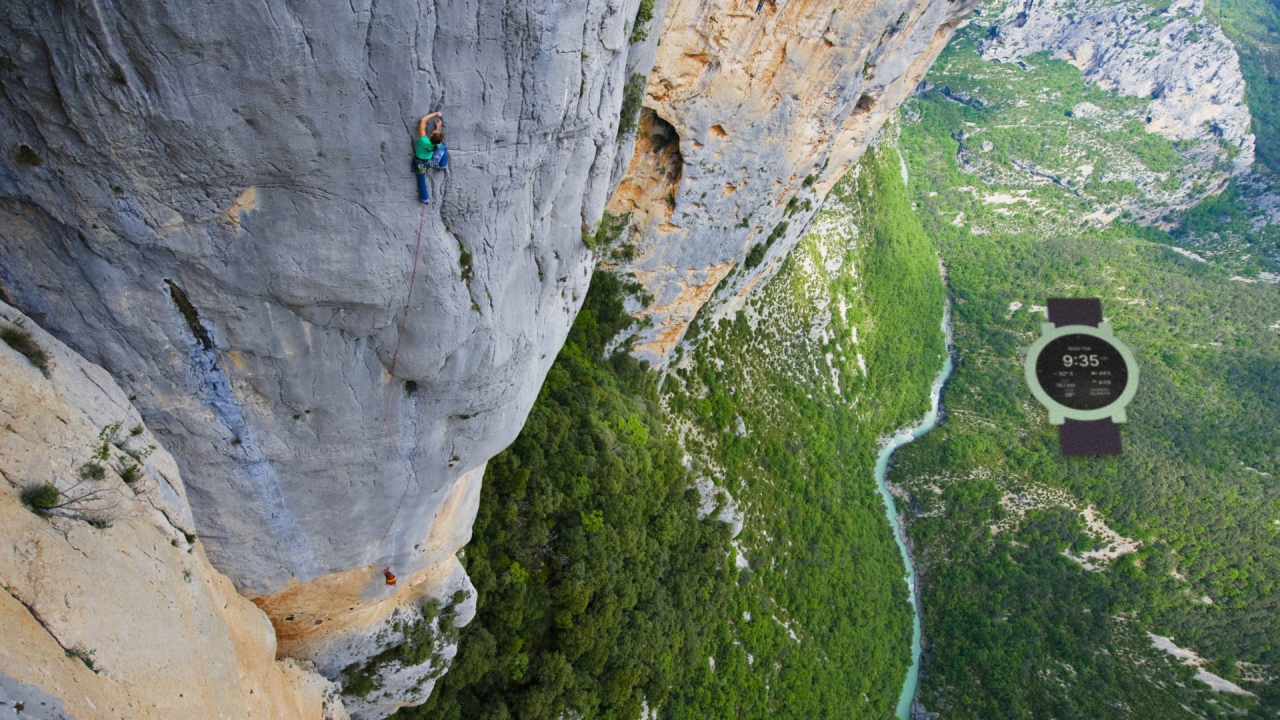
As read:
9,35
